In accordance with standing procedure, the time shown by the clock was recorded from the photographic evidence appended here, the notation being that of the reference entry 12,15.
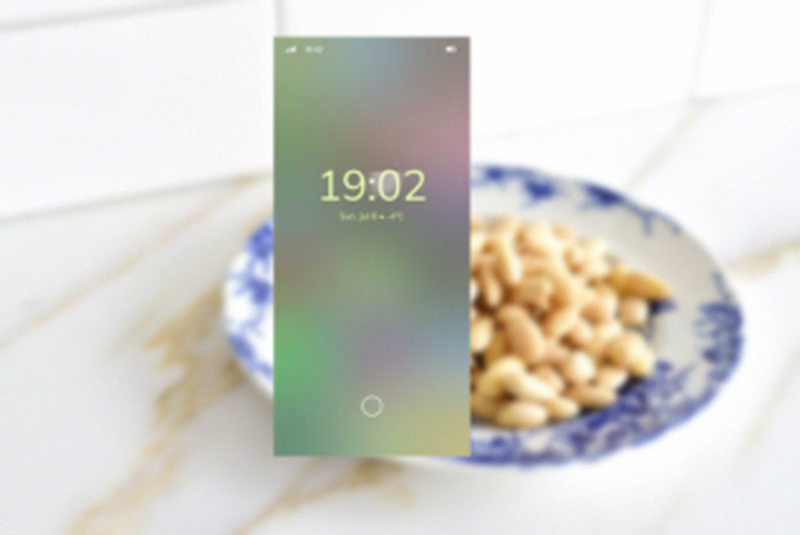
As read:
19,02
